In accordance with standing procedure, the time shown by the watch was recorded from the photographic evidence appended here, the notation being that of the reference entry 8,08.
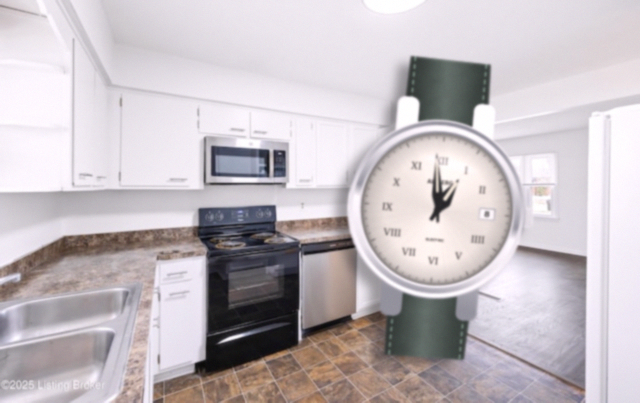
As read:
12,59
